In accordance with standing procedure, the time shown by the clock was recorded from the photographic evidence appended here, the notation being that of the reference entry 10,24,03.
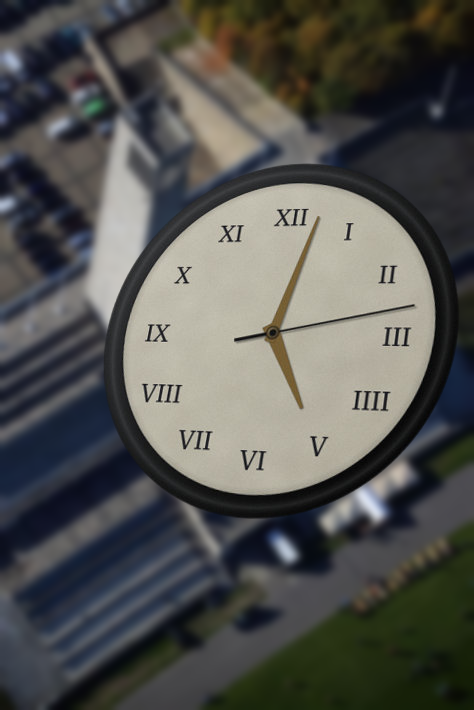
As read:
5,02,13
